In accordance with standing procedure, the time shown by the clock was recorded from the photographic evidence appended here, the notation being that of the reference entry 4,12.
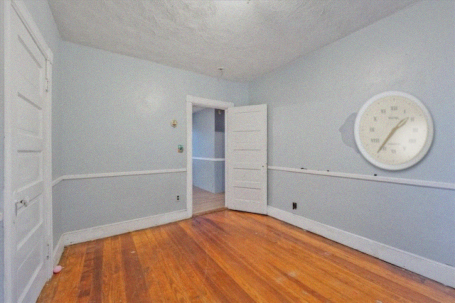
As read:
1,36
